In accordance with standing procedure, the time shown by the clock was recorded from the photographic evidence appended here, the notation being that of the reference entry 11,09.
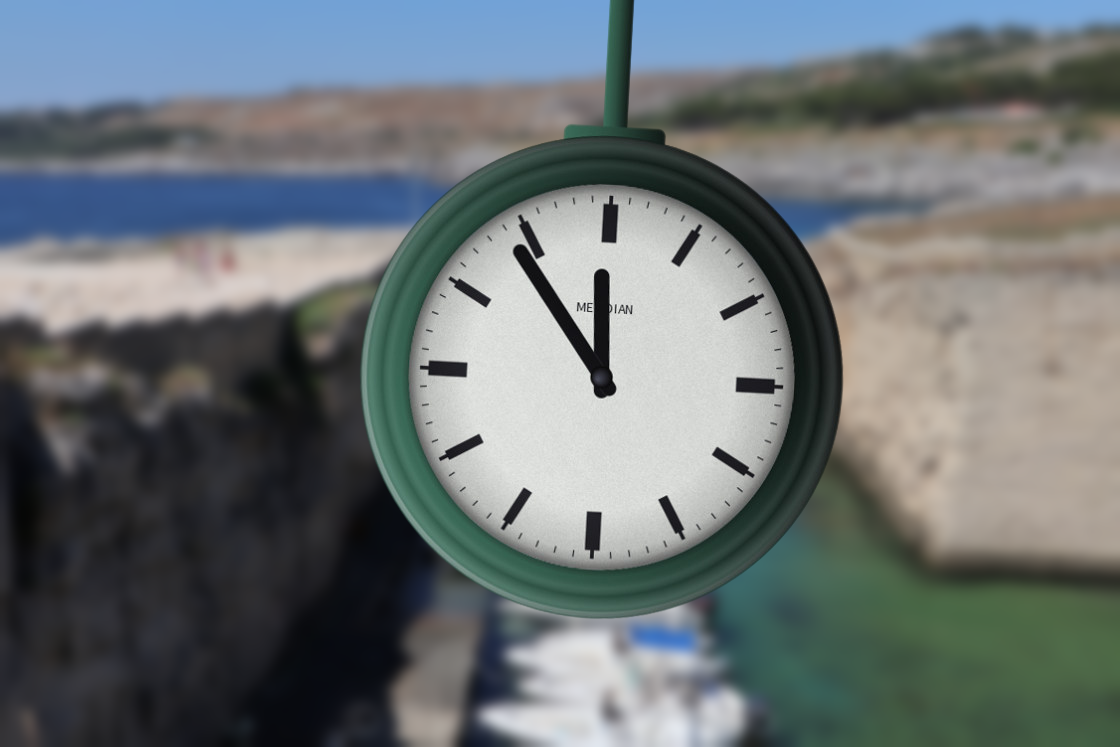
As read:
11,54
